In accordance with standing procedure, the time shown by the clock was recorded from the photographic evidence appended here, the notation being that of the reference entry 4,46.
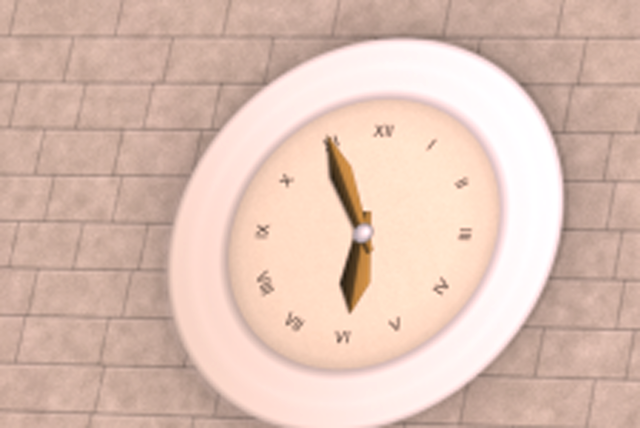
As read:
5,55
